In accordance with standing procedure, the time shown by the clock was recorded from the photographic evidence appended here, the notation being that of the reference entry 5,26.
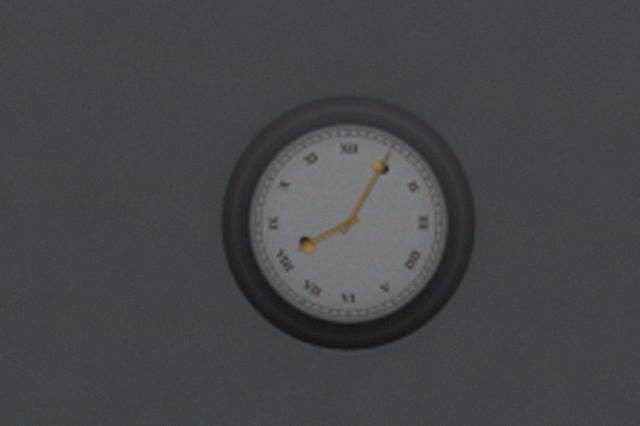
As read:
8,05
